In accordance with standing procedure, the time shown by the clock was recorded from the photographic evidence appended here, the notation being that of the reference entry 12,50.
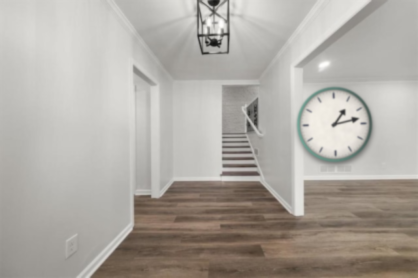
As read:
1,13
